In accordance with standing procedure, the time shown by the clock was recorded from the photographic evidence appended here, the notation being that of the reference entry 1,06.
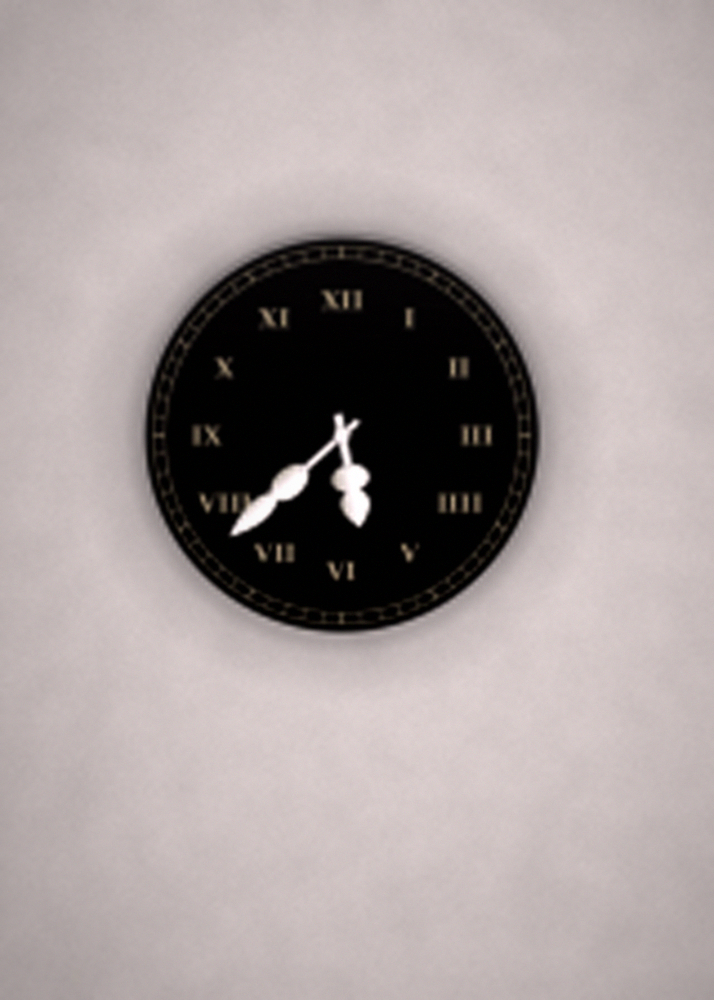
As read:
5,38
